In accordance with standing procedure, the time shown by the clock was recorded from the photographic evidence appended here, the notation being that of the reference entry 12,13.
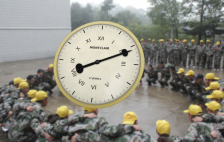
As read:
8,11
